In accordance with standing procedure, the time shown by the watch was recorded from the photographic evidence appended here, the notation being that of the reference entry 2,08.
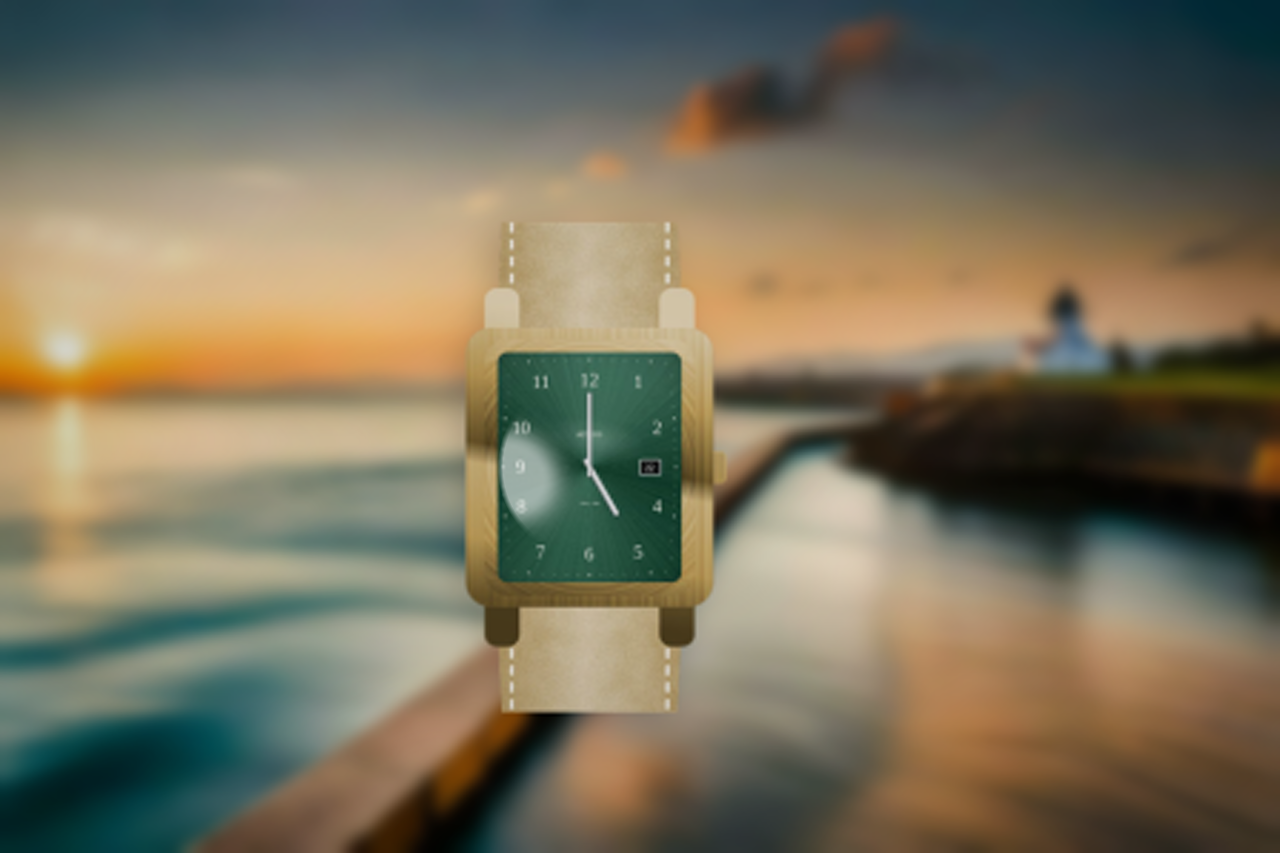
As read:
5,00
